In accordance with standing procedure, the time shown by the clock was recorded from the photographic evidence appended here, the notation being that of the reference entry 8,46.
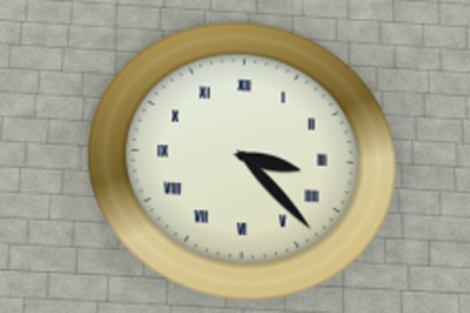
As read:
3,23
